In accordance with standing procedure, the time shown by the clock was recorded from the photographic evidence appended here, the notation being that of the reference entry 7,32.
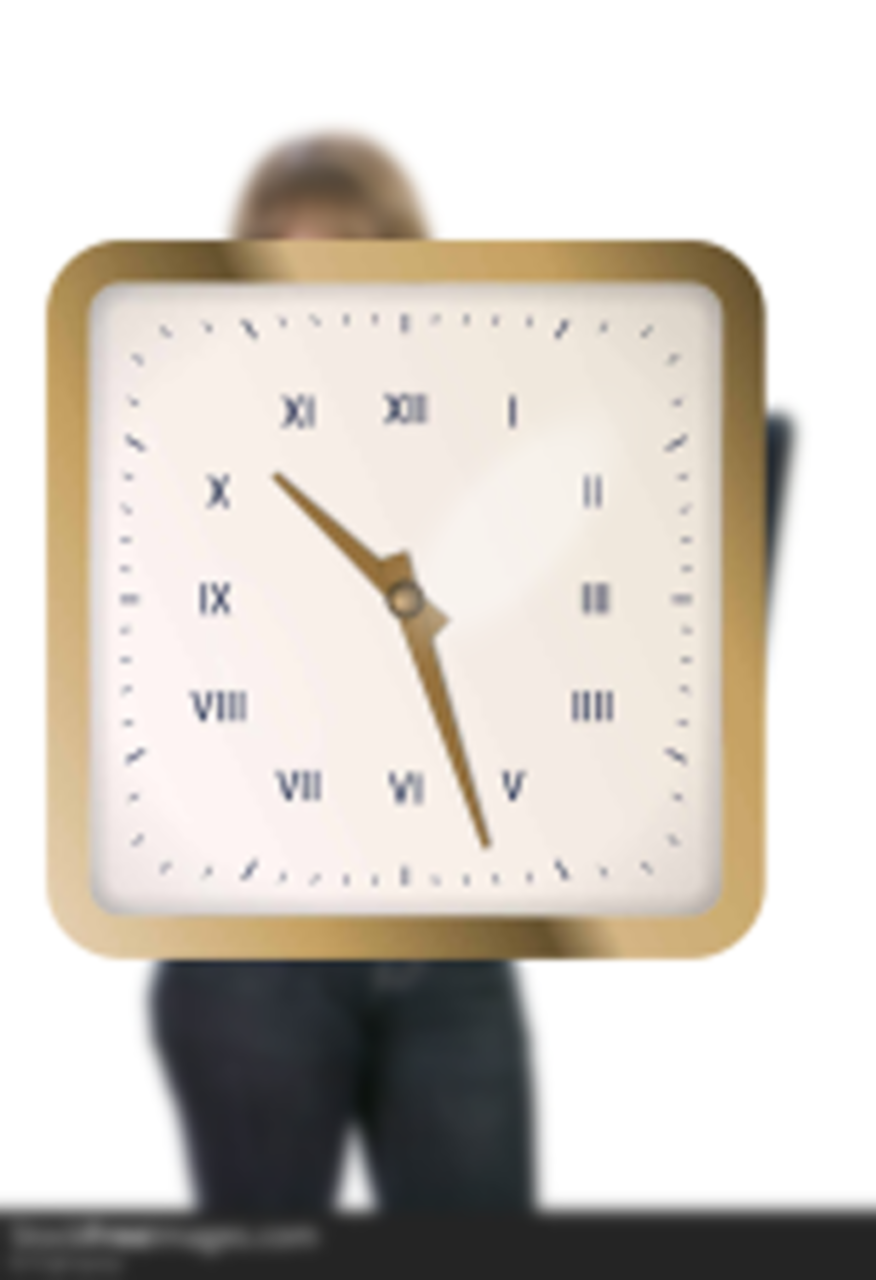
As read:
10,27
